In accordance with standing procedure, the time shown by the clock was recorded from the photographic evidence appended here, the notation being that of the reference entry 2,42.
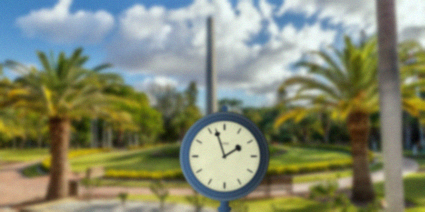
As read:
1,57
